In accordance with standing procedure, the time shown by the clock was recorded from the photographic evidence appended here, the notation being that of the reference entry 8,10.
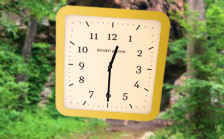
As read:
12,30
